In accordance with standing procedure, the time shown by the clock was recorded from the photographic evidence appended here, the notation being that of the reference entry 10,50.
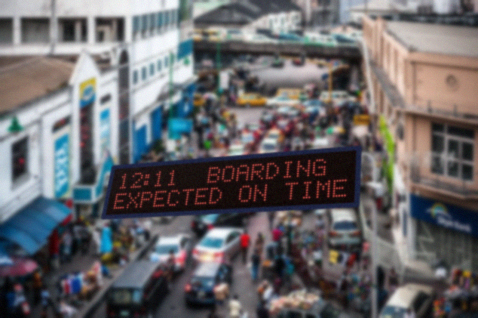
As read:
12,11
